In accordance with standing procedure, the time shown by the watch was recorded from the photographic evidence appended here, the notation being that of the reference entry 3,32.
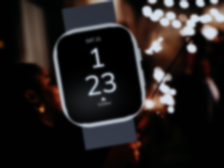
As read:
1,23
